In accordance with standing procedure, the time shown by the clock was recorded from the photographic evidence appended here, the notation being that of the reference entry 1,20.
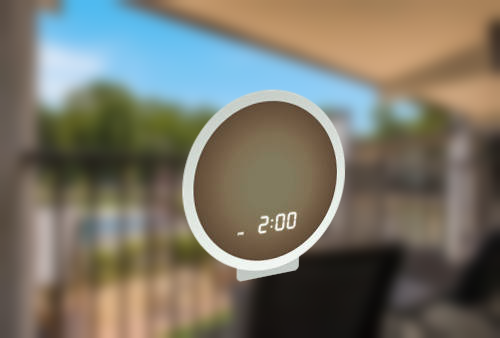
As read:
2,00
